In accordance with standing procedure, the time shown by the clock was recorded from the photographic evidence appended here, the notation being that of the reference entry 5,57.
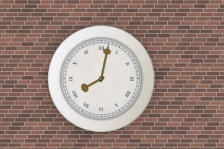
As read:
8,02
